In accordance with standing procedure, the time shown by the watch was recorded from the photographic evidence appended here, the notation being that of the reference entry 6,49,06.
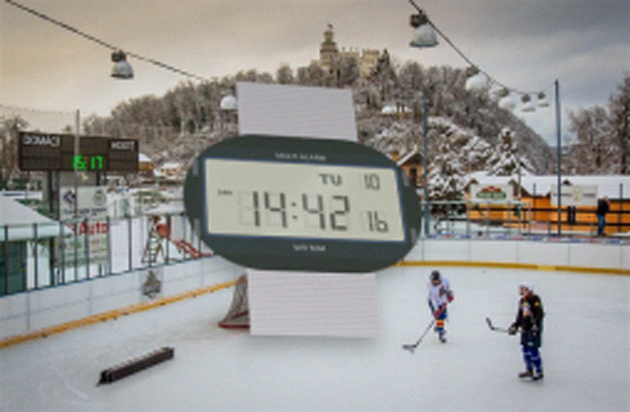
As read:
14,42,16
